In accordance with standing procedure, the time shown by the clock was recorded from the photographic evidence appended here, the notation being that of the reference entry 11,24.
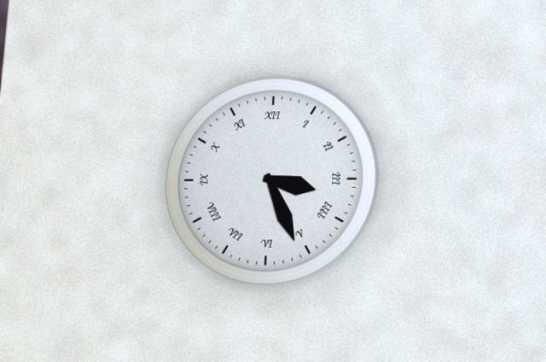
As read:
3,26
